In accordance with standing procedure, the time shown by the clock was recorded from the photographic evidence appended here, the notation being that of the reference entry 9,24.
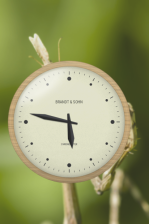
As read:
5,47
